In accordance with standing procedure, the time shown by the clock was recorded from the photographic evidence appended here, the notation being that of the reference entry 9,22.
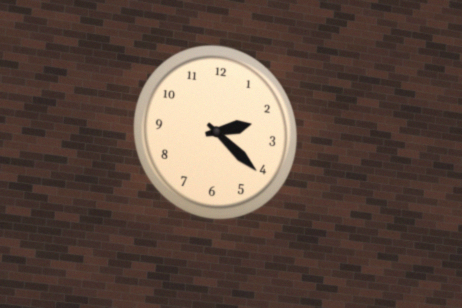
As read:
2,21
